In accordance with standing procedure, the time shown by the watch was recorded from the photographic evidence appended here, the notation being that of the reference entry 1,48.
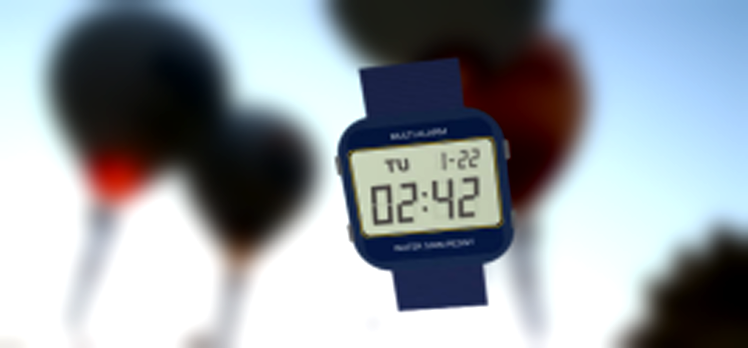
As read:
2,42
